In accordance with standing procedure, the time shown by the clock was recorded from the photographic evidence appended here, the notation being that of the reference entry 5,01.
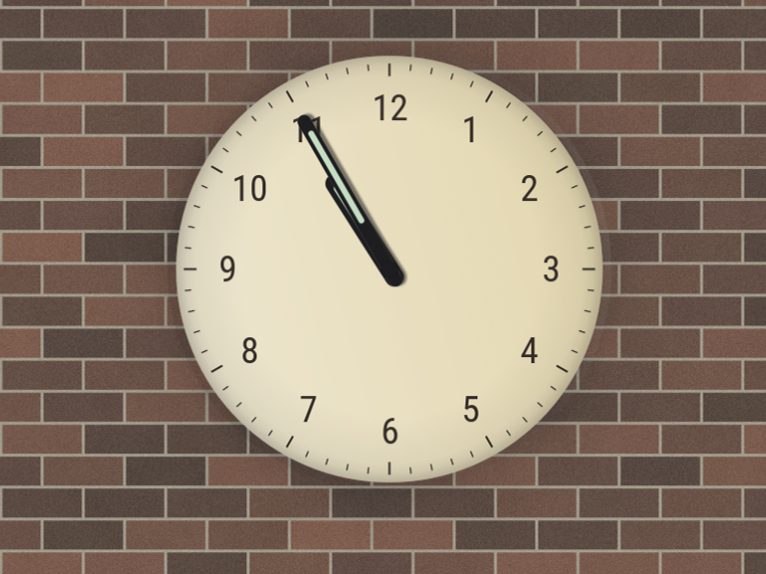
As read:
10,55
